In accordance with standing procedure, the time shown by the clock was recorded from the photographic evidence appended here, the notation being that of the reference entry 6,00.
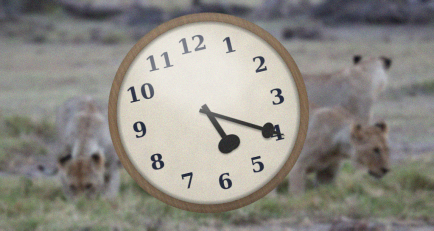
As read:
5,20
